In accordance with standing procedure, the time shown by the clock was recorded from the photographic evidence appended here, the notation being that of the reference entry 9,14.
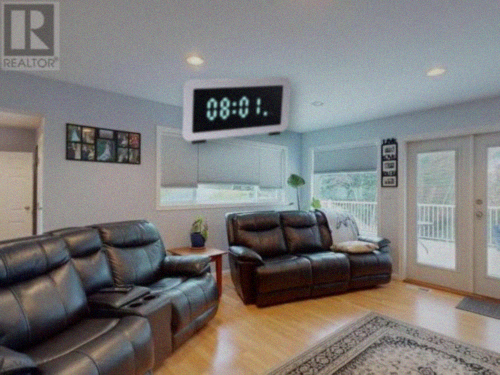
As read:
8,01
